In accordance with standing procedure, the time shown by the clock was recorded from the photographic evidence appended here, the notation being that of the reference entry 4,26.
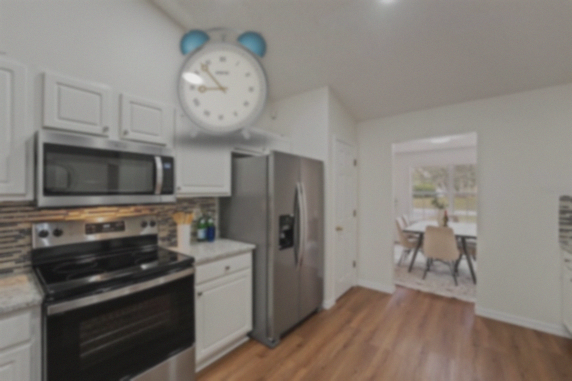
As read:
8,53
